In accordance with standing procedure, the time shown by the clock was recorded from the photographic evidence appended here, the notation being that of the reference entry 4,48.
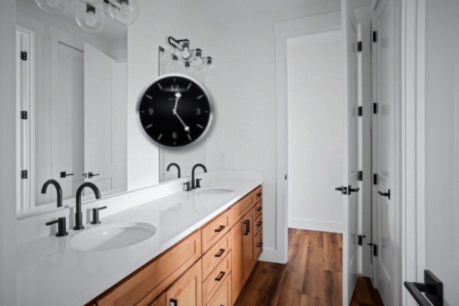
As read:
12,24
